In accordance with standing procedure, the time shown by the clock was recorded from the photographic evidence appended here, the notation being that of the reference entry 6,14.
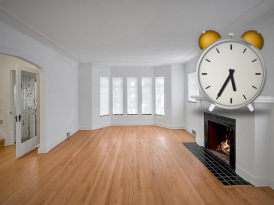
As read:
5,35
